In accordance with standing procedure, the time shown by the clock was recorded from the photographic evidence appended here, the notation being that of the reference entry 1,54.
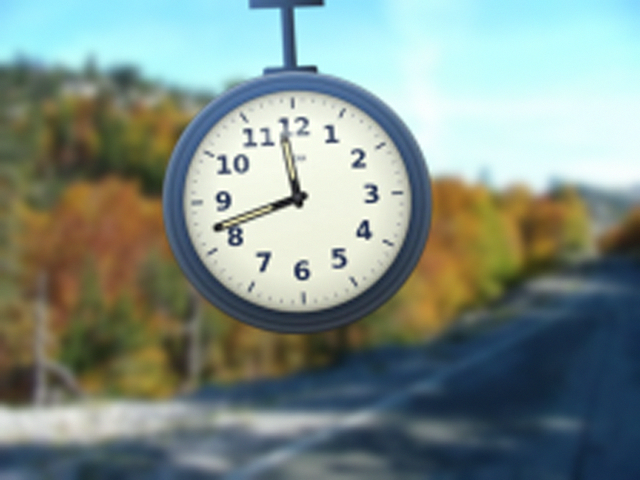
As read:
11,42
